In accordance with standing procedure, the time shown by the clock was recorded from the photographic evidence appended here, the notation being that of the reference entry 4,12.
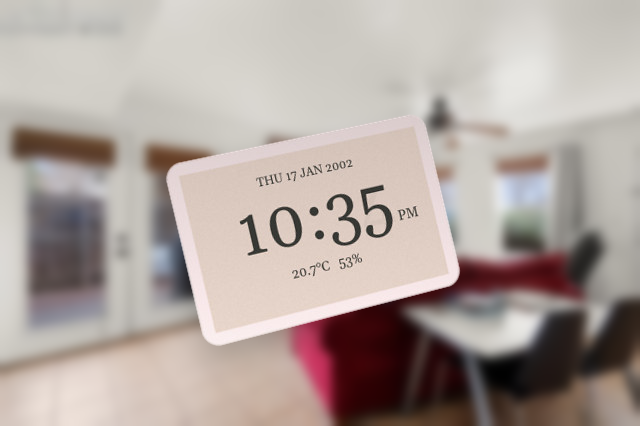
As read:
10,35
